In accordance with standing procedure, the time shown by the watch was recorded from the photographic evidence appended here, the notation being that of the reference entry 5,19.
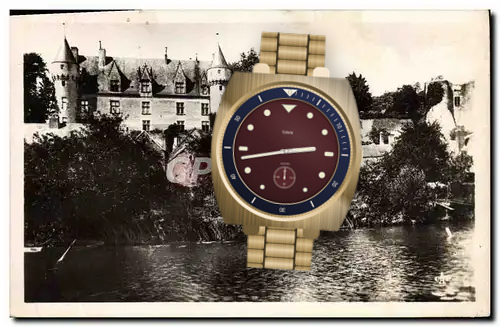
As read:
2,43
